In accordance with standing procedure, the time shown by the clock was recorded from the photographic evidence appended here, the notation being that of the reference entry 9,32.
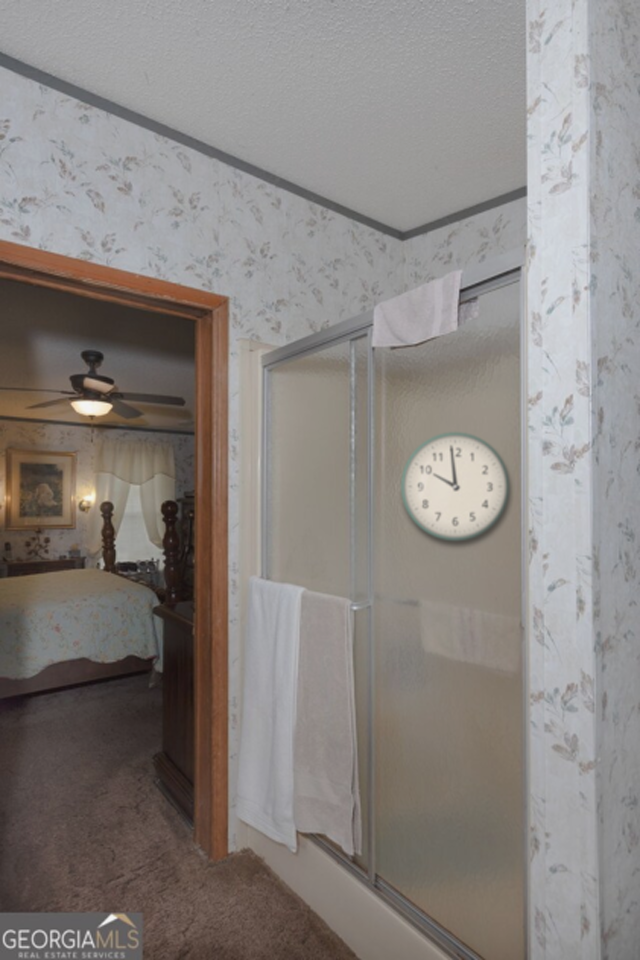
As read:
9,59
